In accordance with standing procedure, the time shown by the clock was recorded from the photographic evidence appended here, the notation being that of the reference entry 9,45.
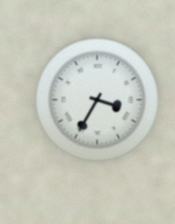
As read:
3,35
